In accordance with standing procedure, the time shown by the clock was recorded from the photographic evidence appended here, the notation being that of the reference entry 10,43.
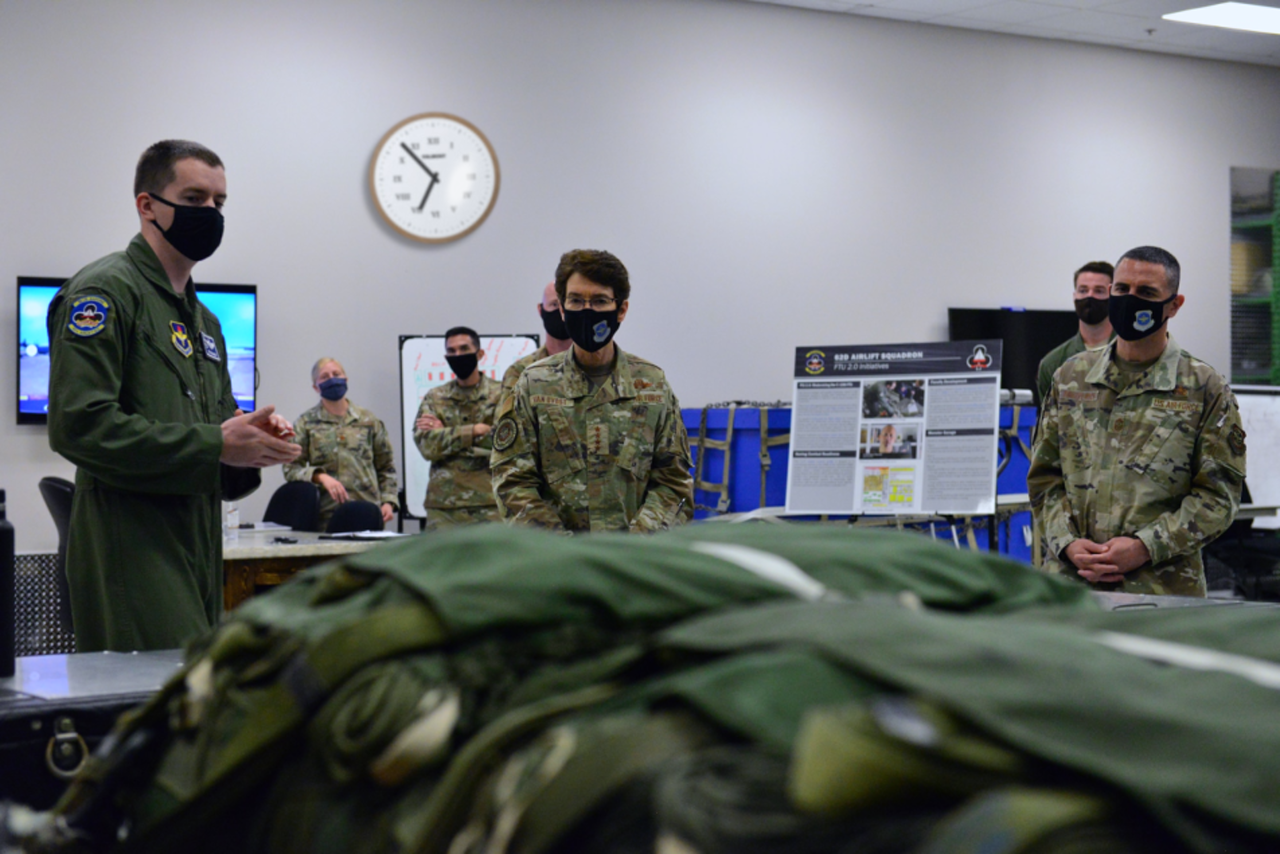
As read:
6,53
